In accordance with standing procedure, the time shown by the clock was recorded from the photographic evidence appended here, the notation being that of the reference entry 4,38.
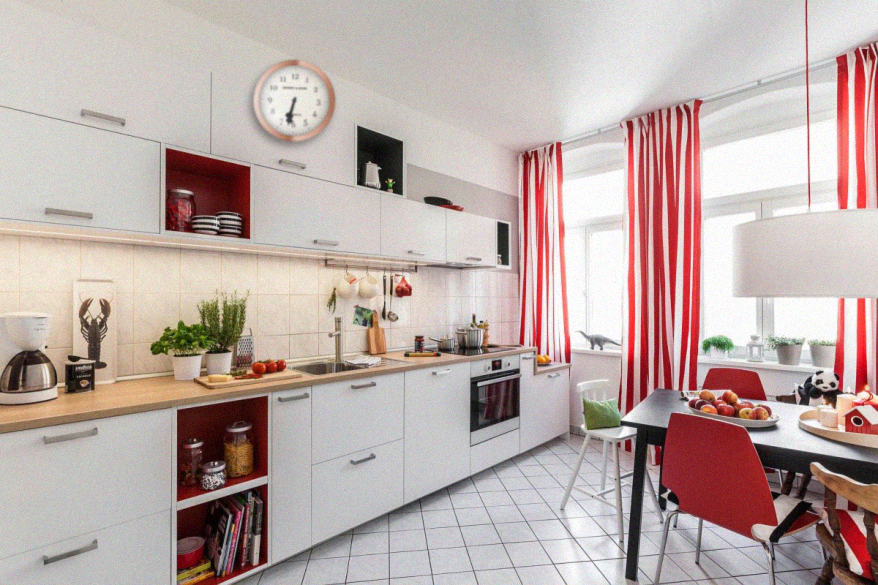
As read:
6,32
